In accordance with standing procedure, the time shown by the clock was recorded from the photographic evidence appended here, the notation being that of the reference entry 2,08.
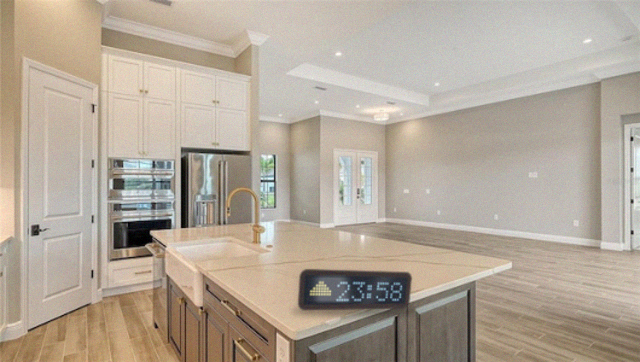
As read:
23,58
